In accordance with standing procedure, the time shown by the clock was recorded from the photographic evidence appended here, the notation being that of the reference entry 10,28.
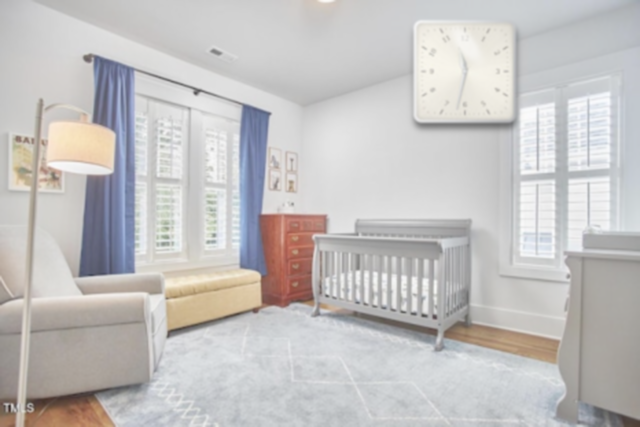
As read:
11,32
